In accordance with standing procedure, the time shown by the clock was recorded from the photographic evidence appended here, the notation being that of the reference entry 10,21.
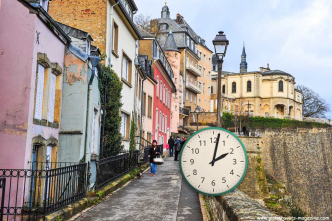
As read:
2,02
